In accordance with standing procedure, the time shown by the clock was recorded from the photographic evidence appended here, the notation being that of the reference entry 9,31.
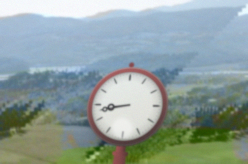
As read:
8,43
